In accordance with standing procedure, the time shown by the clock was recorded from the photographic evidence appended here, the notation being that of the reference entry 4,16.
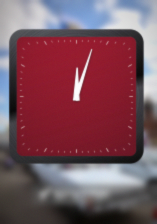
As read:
12,03
